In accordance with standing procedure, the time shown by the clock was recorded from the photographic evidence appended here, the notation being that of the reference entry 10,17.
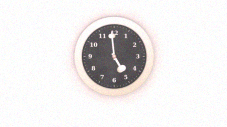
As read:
4,59
